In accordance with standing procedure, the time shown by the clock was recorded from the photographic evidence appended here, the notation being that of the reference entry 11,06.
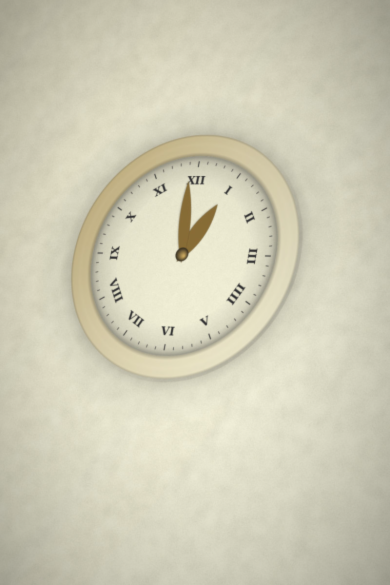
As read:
12,59
